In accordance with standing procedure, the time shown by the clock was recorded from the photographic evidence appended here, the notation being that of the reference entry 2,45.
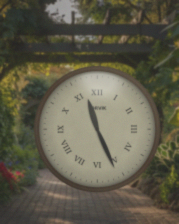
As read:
11,26
